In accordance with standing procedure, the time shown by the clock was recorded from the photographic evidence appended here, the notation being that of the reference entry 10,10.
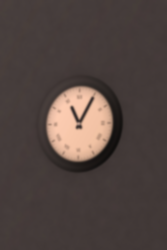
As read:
11,05
